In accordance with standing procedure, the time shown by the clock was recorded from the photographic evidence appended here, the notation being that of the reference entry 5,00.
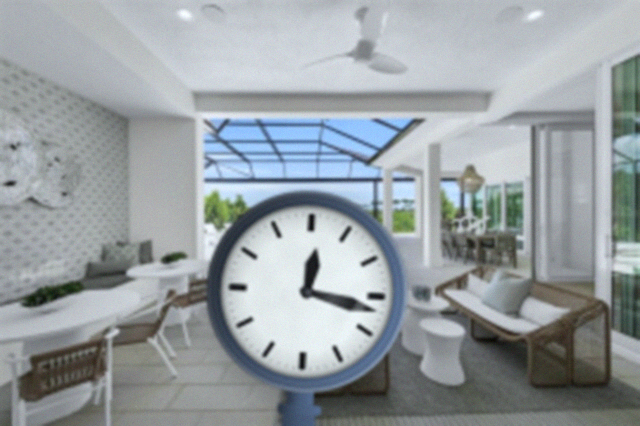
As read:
12,17
